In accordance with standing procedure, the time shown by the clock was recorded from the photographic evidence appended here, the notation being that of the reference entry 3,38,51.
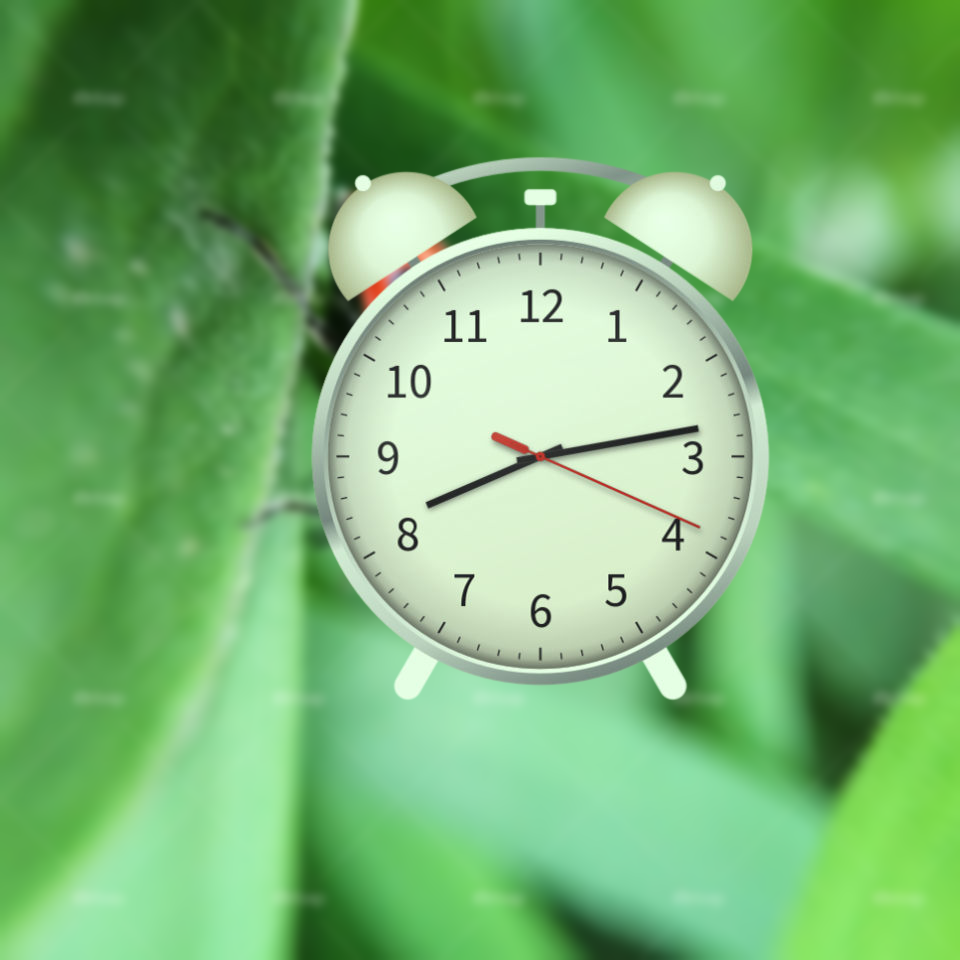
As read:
8,13,19
